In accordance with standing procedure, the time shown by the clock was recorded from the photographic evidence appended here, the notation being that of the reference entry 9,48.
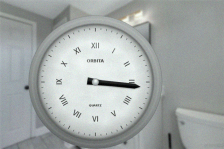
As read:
3,16
